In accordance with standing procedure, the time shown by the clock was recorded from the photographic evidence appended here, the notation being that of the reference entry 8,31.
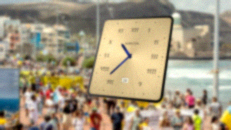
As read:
10,37
